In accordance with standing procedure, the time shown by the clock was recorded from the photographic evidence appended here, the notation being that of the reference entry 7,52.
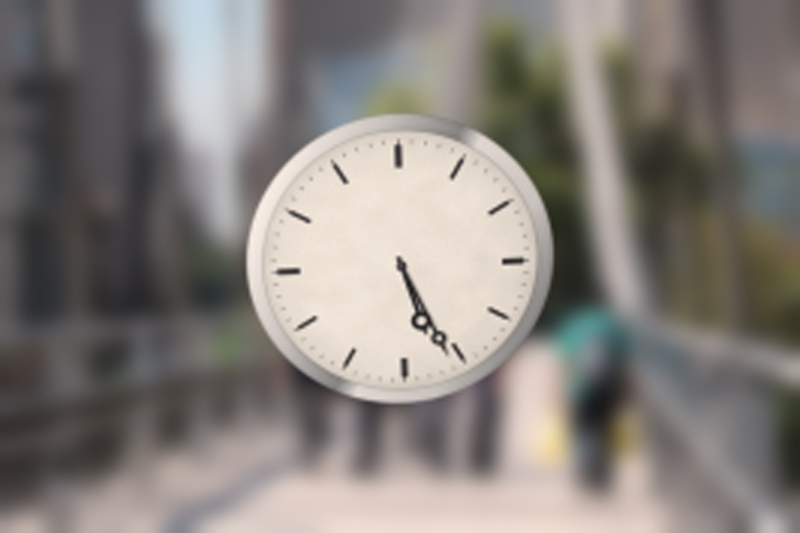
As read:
5,26
